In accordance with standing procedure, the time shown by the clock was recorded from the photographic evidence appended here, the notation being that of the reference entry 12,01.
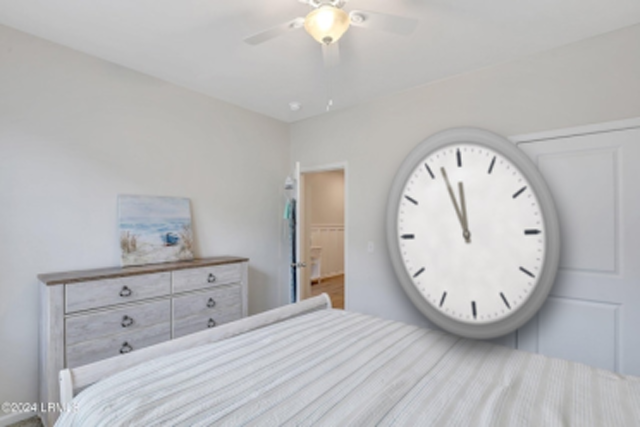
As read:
11,57
